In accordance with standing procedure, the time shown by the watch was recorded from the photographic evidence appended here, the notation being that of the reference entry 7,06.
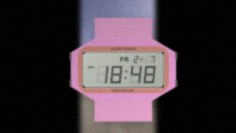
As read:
18,48
